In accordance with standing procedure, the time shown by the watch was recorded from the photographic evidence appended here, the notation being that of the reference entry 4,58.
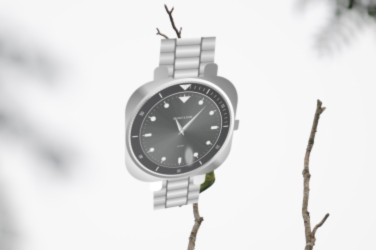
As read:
11,07
